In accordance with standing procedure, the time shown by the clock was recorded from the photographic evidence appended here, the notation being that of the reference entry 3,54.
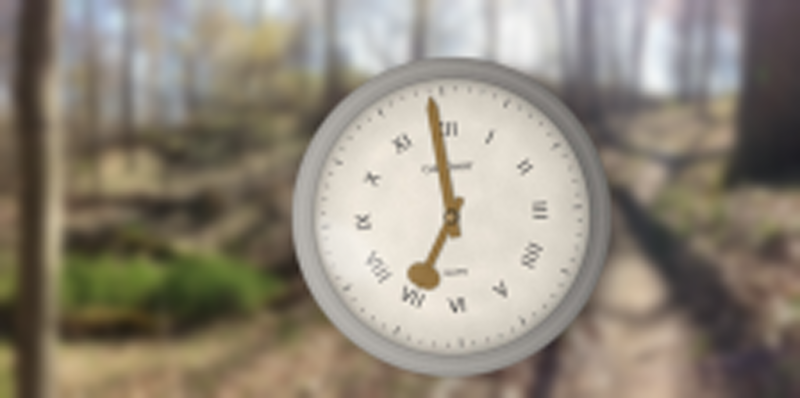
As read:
6,59
